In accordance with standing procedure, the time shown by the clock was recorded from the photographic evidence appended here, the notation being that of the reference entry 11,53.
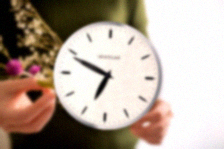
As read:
6,49
